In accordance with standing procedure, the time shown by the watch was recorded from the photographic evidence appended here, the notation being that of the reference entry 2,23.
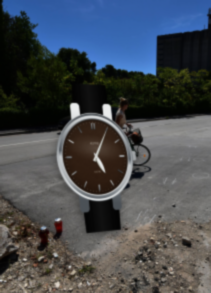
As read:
5,05
